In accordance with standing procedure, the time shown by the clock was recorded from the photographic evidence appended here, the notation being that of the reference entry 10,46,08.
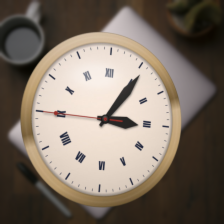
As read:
3,05,45
